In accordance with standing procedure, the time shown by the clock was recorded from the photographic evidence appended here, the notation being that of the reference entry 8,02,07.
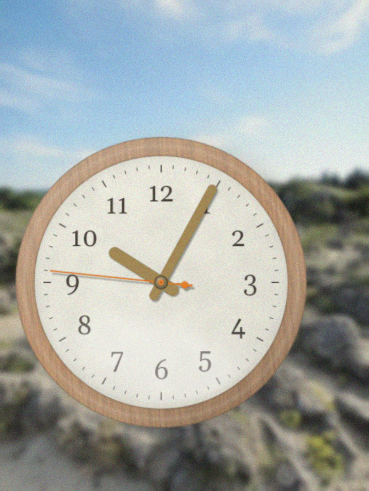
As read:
10,04,46
